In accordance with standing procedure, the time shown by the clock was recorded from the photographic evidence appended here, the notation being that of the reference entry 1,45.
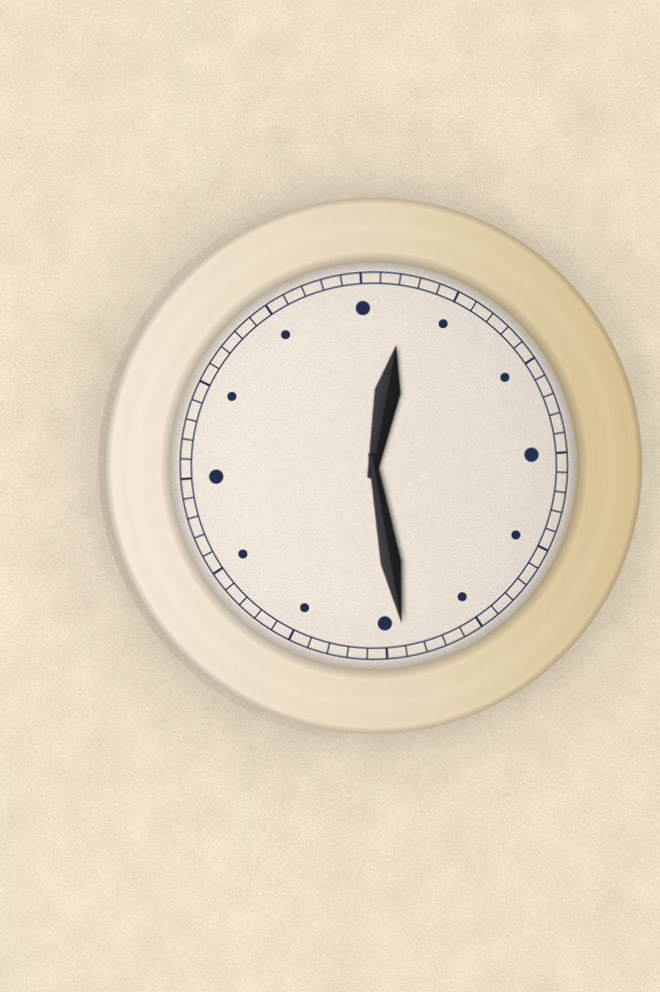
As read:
12,29
